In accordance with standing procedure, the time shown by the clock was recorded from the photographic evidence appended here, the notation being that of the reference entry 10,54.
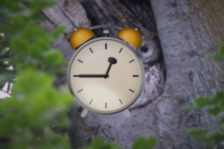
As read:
12,45
